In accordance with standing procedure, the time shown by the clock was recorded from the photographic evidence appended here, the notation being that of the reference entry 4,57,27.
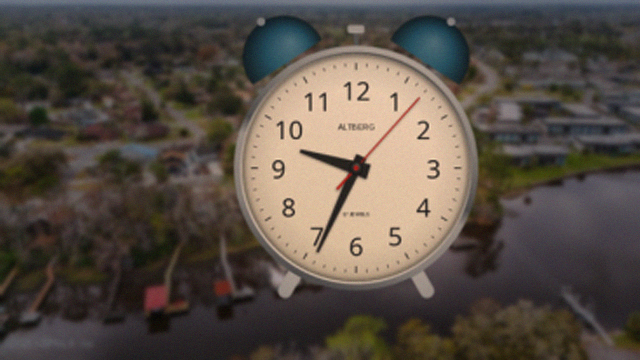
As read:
9,34,07
